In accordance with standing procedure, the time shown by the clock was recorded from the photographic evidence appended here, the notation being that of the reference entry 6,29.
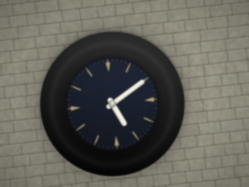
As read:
5,10
